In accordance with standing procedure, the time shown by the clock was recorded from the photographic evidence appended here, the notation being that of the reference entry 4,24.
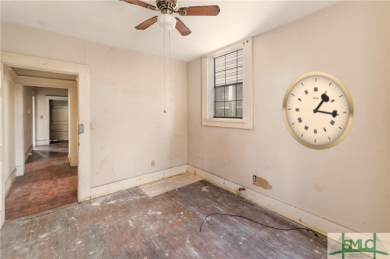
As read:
1,16
